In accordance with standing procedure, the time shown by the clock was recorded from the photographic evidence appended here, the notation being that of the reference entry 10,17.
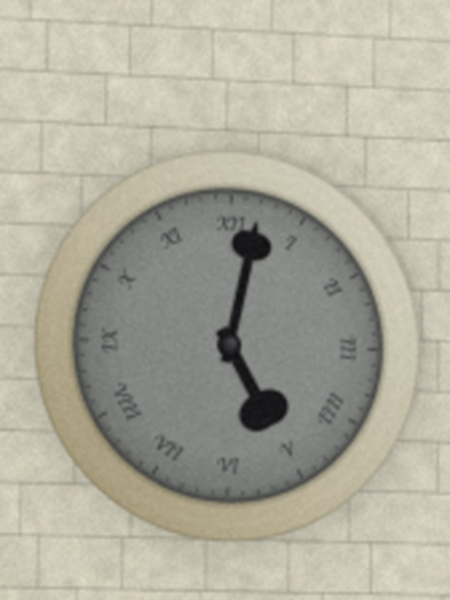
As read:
5,02
